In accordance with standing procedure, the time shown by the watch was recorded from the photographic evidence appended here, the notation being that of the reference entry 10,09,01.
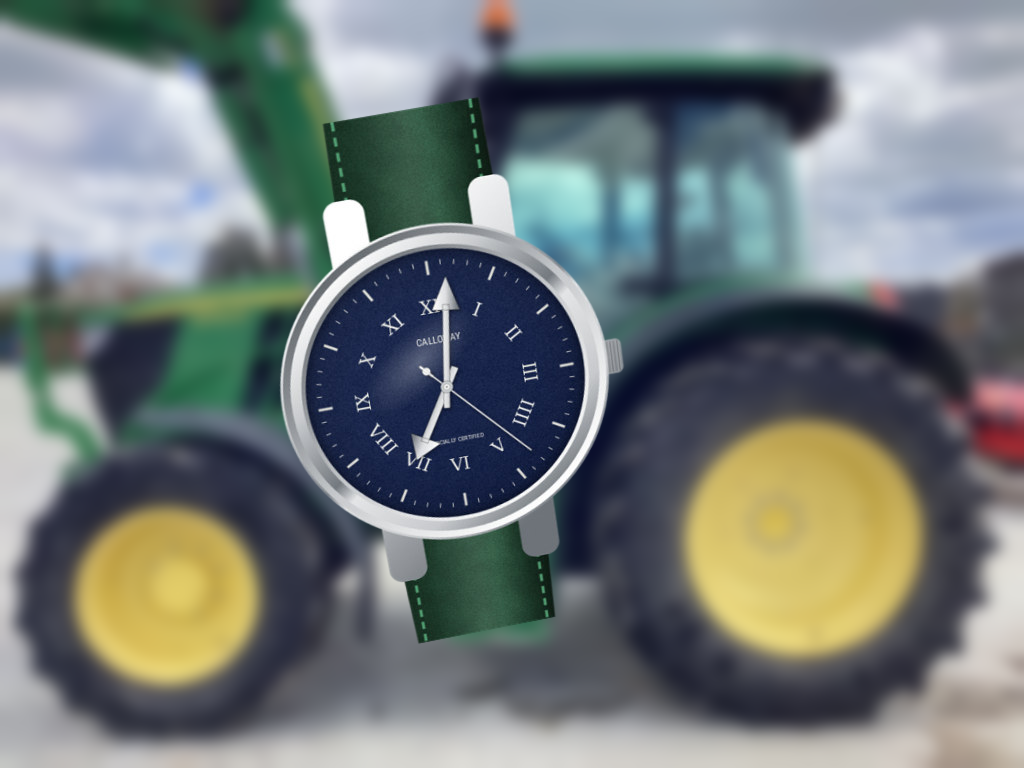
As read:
7,01,23
